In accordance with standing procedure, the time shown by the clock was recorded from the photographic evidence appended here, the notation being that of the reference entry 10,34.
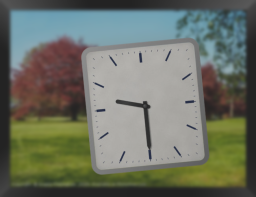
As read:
9,30
